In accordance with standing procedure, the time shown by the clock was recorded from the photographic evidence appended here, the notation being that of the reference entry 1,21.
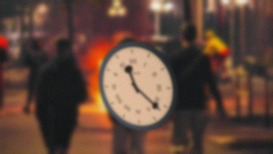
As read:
11,22
